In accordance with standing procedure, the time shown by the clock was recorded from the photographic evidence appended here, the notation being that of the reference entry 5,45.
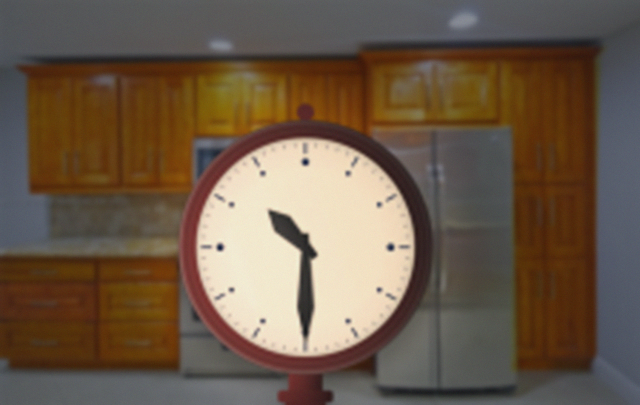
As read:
10,30
